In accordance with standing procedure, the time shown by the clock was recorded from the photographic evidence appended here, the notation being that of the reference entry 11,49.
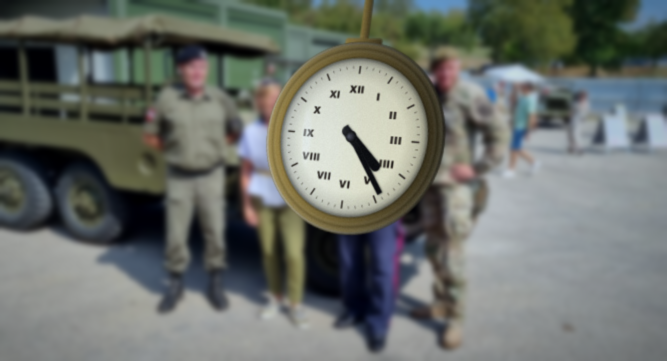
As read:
4,24
